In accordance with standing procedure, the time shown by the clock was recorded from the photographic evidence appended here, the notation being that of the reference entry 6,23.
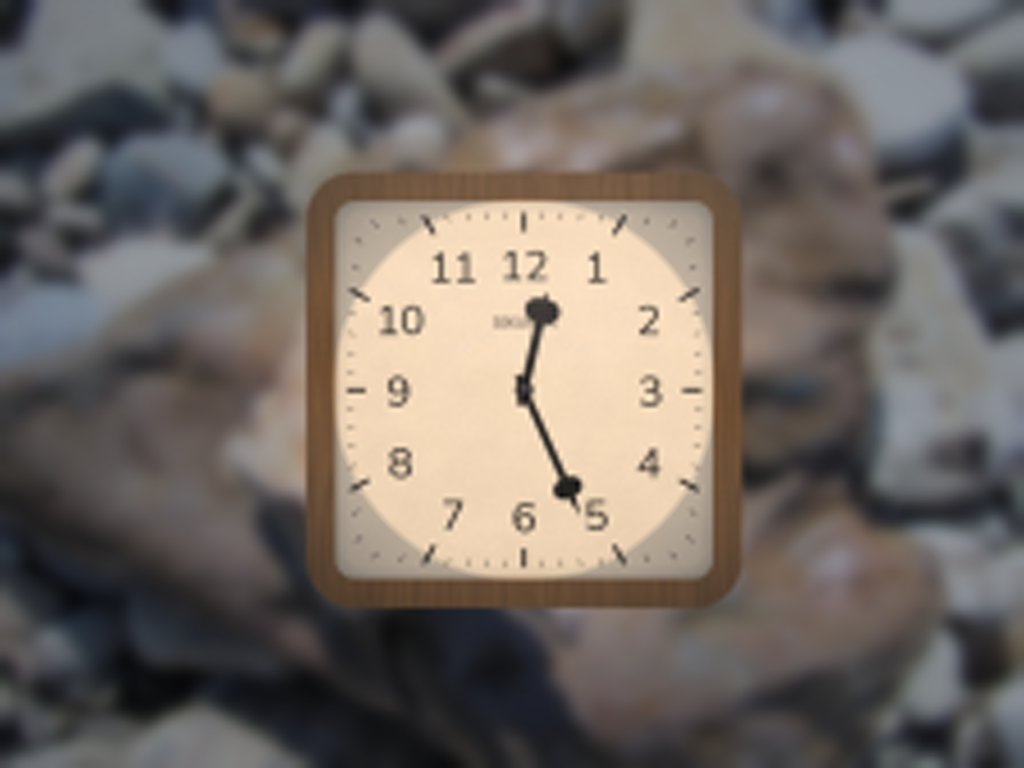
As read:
12,26
